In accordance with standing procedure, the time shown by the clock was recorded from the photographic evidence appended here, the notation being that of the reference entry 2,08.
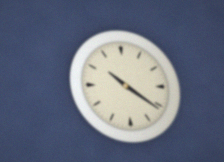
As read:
10,21
